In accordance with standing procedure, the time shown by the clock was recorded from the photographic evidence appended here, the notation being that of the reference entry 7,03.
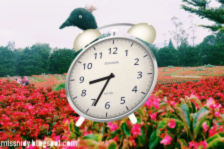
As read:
8,34
